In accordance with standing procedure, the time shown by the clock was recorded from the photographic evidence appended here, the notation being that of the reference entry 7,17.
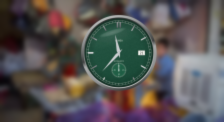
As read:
11,37
